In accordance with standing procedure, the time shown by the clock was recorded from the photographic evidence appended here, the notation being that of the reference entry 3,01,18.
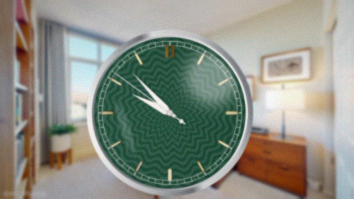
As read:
9,52,51
